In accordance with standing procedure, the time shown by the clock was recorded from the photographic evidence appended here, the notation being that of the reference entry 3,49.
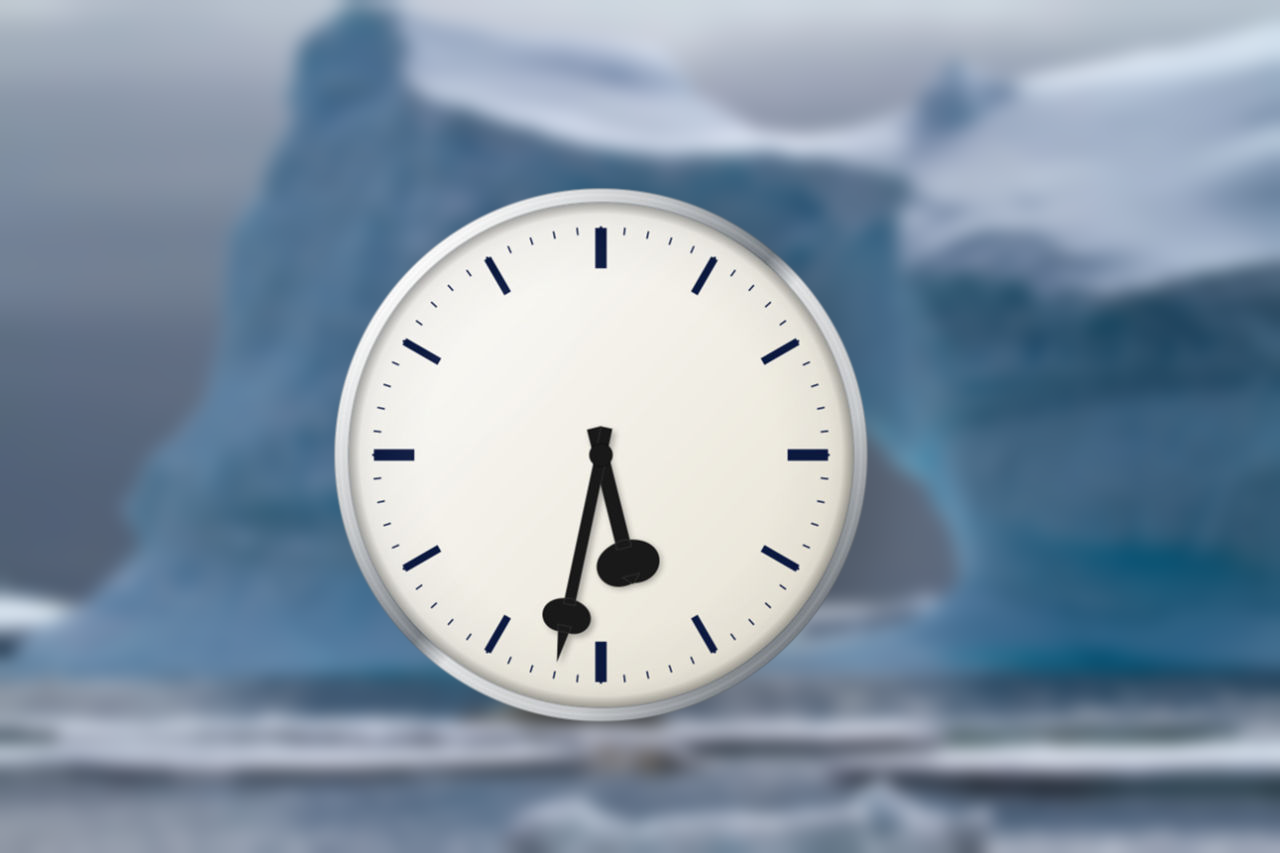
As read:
5,32
